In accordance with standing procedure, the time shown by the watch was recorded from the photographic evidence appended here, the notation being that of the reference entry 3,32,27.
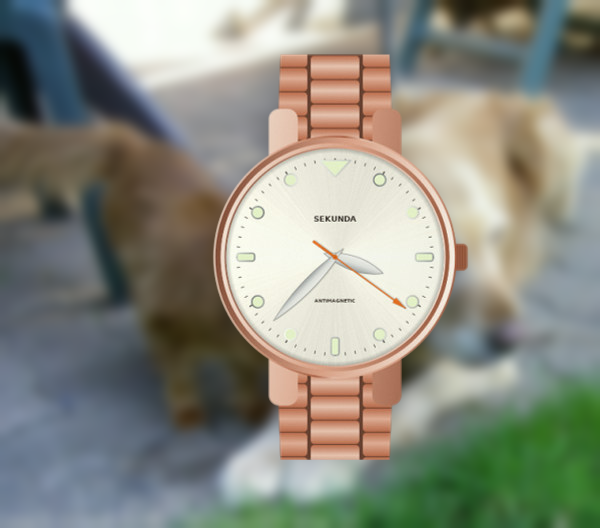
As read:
3,37,21
